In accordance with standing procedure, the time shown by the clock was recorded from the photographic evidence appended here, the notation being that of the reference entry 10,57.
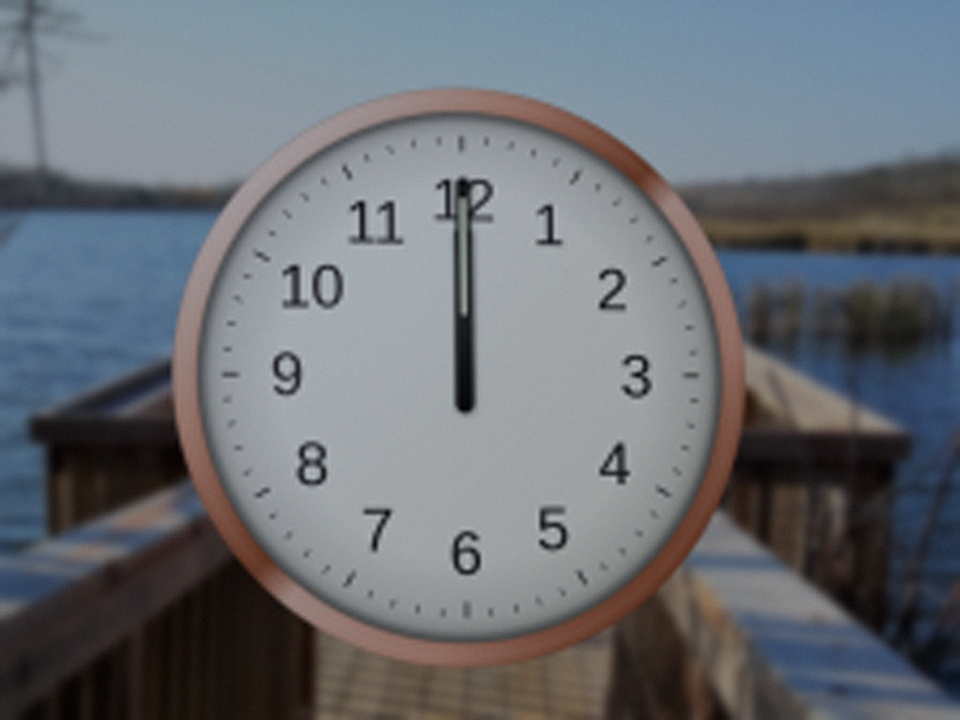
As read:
12,00
